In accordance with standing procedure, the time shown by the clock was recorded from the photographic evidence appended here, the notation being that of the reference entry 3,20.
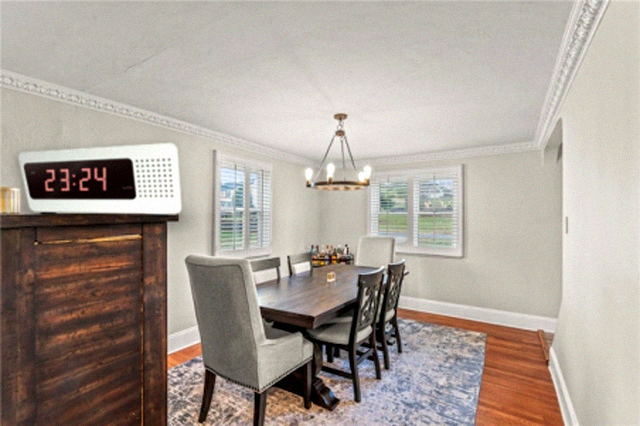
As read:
23,24
